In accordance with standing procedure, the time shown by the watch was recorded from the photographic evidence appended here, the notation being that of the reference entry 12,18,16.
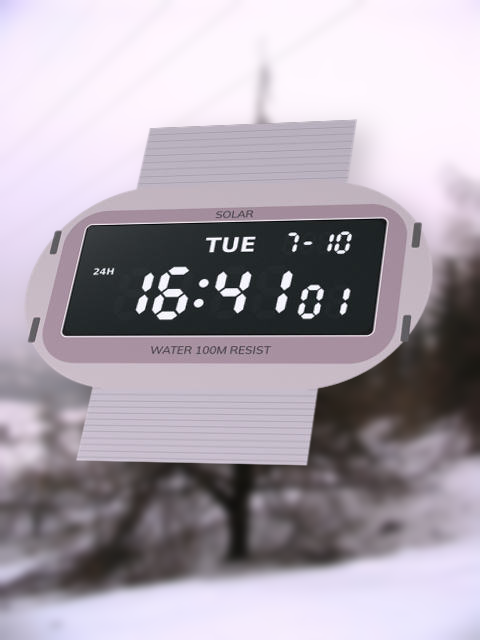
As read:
16,41,01
